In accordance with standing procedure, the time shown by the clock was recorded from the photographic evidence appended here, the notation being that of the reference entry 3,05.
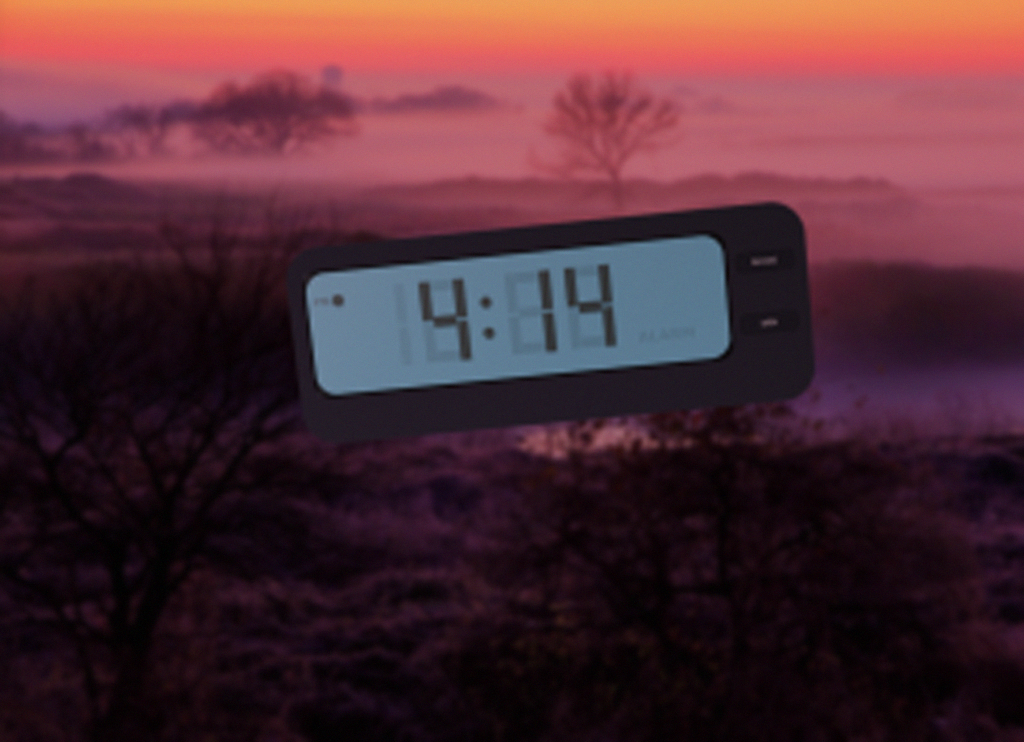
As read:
4,14
